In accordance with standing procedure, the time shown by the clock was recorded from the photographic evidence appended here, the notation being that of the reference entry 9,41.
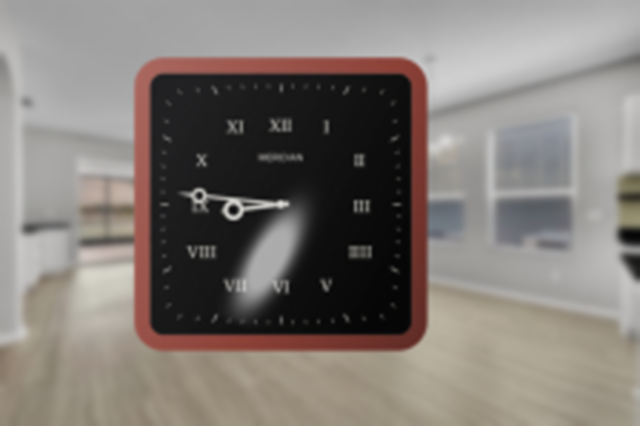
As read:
8,46
